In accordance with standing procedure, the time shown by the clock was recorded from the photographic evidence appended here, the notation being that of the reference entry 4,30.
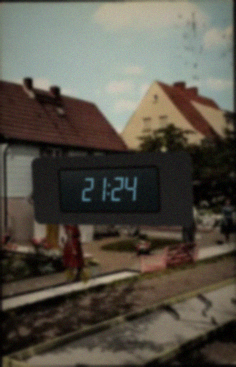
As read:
21,24
